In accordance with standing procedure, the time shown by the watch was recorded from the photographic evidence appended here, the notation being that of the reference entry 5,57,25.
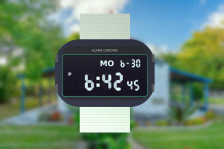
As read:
6,42,45
